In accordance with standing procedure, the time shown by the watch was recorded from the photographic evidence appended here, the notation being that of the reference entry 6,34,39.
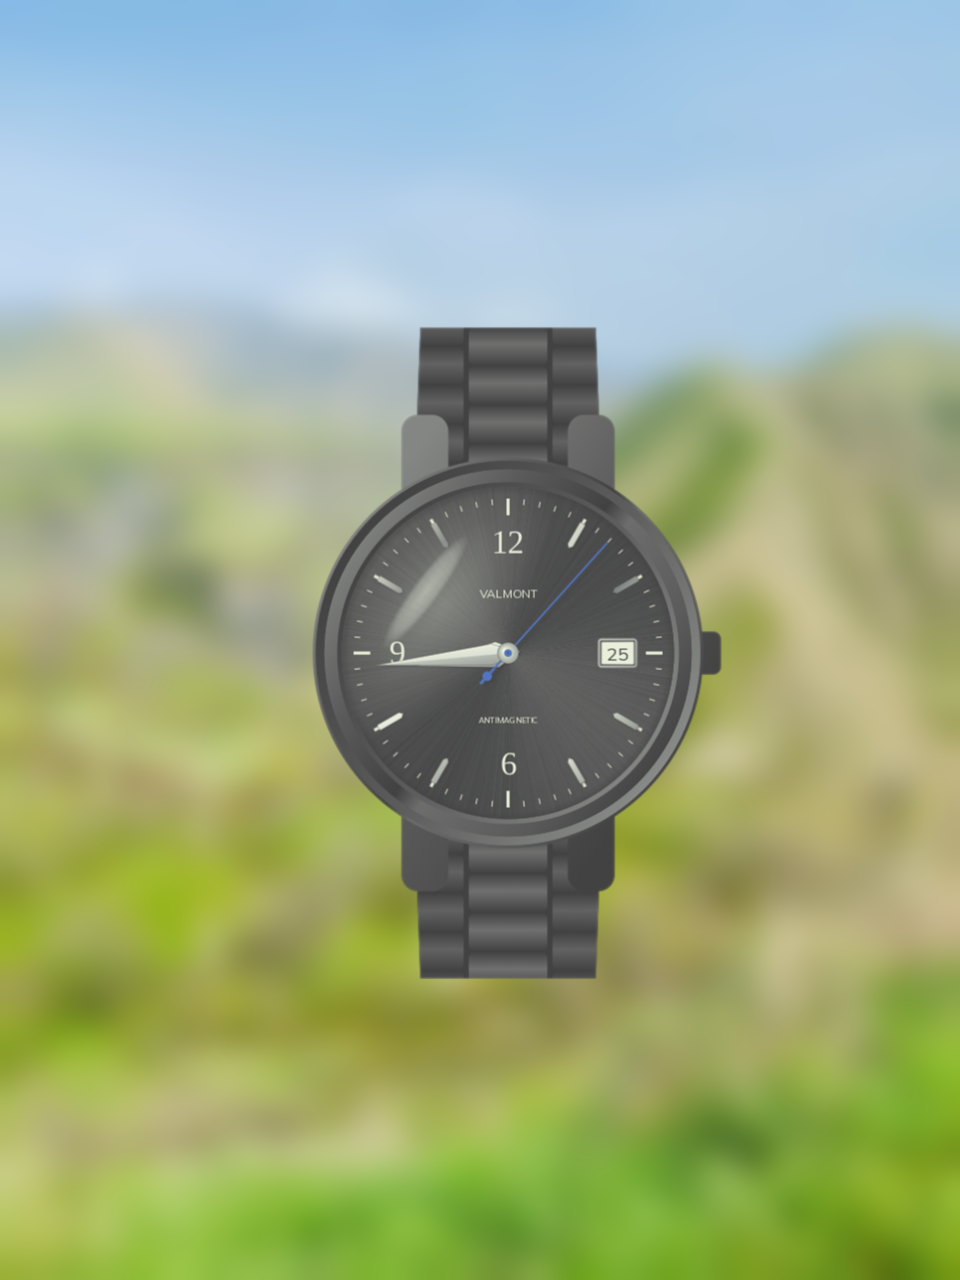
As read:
8,44,07
